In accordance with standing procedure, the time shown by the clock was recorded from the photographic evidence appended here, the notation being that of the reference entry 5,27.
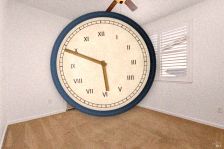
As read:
5,49
